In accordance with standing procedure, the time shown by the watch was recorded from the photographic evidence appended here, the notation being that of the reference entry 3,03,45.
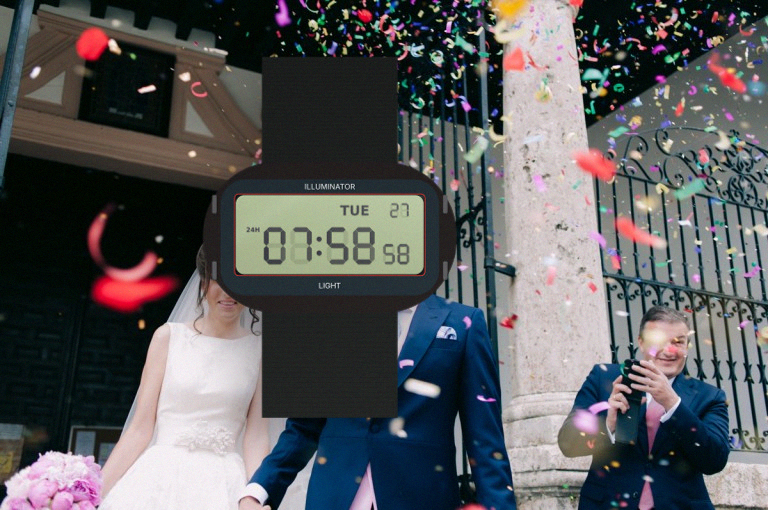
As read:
7,58,58
